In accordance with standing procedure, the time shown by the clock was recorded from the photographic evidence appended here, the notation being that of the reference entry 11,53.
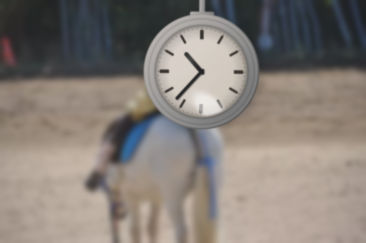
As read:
10,37
